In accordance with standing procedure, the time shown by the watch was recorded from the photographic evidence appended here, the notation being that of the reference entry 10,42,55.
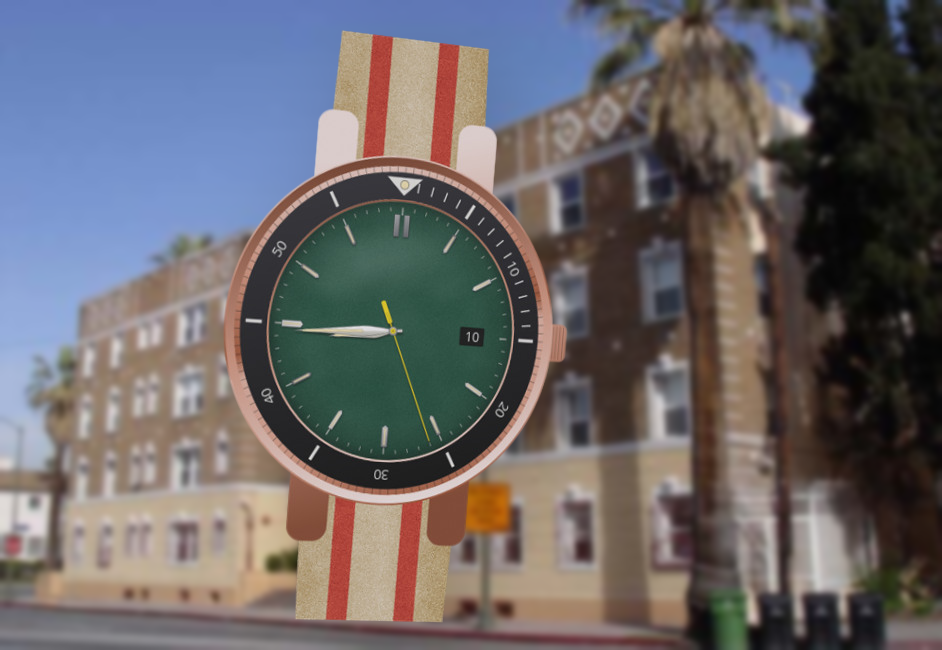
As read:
8,44,26
